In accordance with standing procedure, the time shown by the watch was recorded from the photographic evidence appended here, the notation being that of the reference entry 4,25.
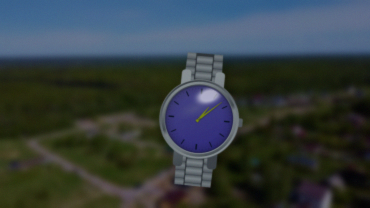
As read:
1,08
